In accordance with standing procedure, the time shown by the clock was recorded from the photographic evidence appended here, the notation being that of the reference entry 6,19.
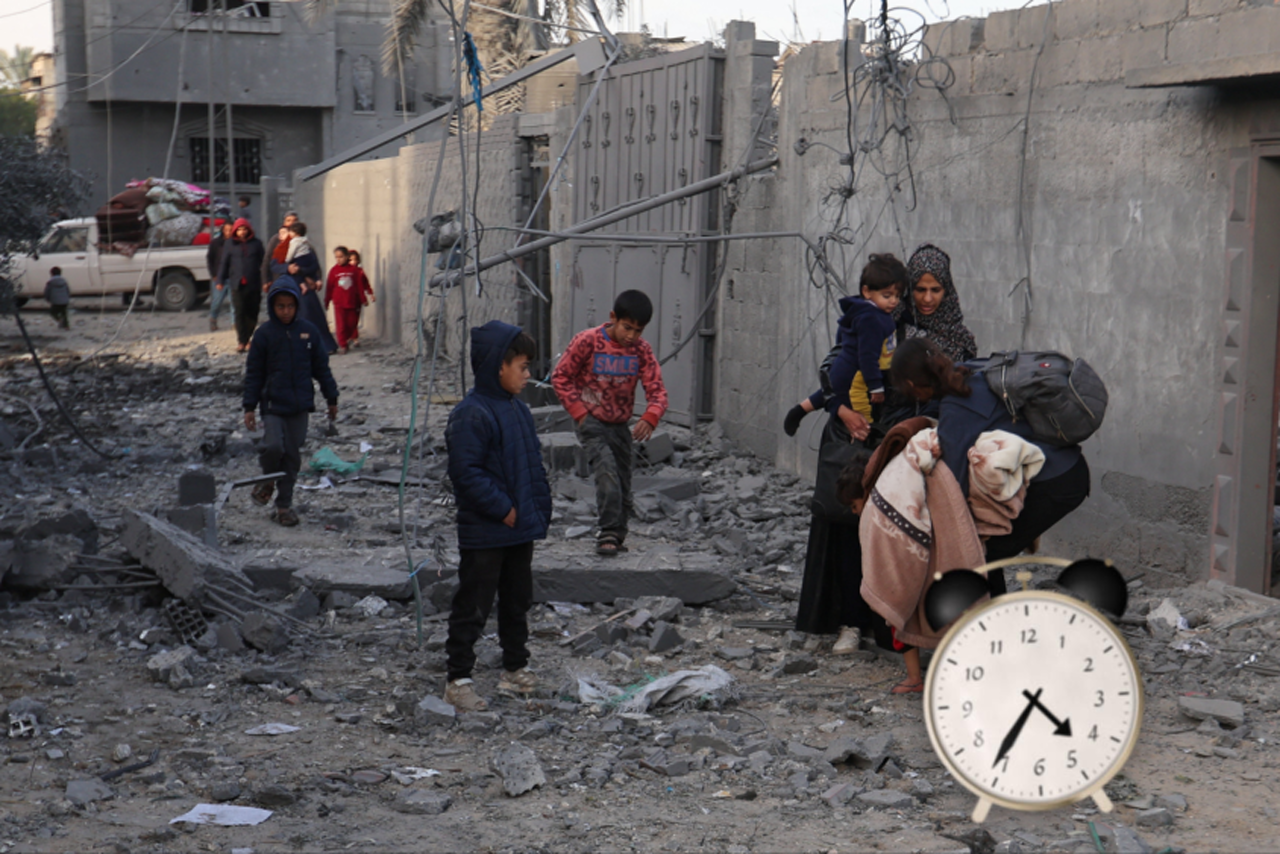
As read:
4,36
